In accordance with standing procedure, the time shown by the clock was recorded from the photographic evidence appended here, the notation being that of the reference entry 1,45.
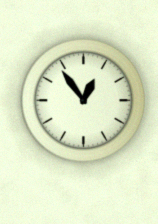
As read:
12,54
